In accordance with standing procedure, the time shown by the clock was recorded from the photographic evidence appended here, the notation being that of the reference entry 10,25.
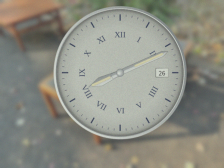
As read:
8,11
